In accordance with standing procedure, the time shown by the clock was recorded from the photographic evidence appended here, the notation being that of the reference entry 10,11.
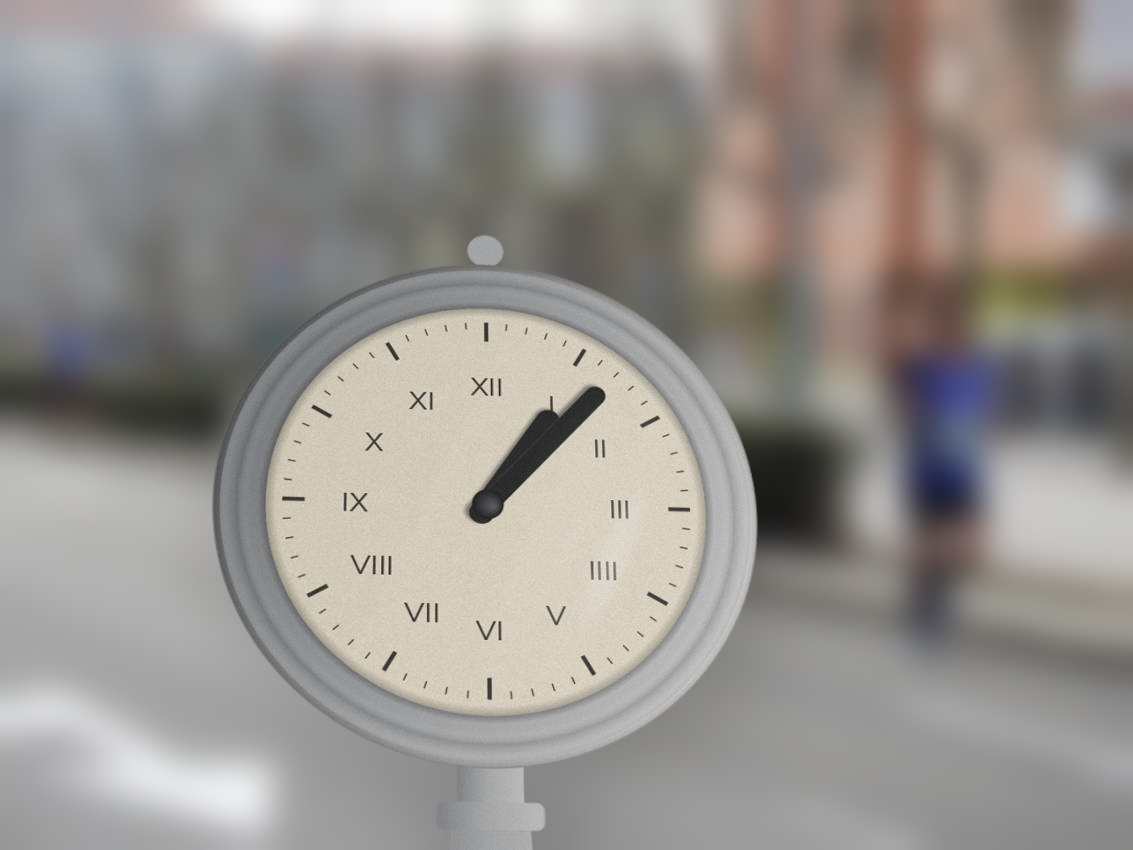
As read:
1,07
